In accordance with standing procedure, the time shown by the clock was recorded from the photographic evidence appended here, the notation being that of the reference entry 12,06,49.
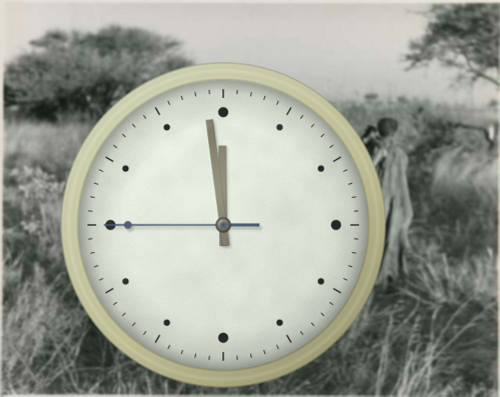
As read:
11,58,45
